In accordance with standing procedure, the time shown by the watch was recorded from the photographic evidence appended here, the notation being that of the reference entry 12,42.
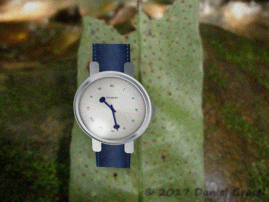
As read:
10,28
